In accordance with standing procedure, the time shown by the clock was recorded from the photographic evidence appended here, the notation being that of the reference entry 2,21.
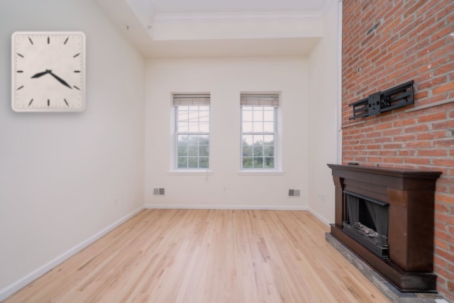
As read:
8,21
